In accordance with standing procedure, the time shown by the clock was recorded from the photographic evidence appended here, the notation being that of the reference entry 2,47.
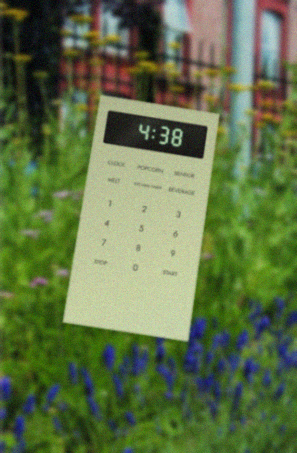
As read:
4,38
